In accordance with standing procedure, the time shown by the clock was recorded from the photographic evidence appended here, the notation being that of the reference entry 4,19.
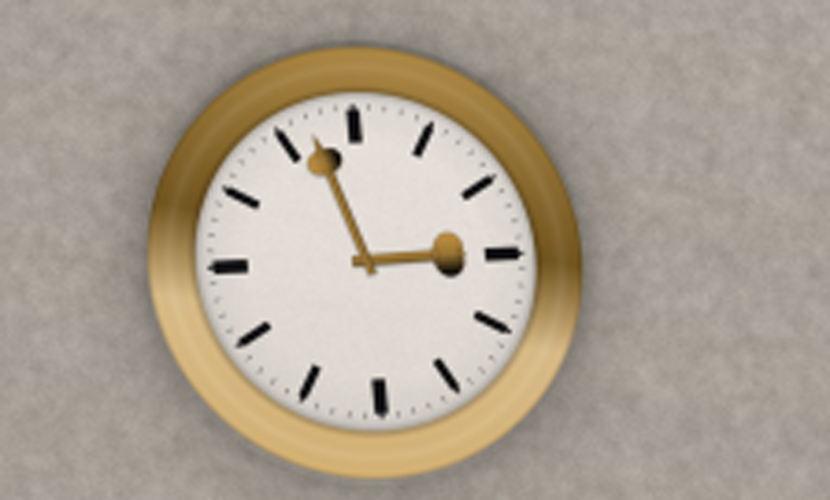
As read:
2,57
